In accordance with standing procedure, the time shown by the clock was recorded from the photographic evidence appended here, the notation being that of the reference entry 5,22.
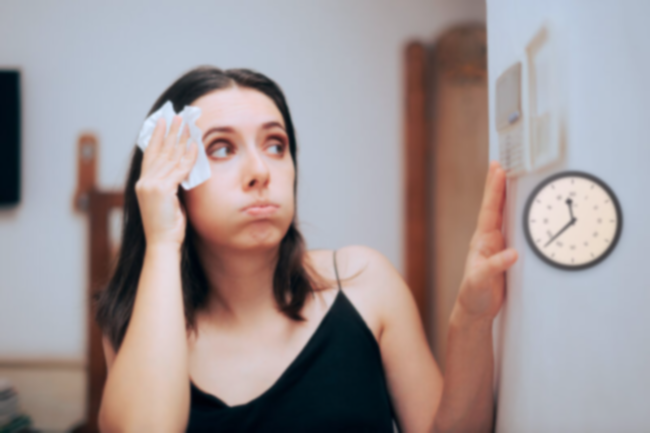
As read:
11,38
